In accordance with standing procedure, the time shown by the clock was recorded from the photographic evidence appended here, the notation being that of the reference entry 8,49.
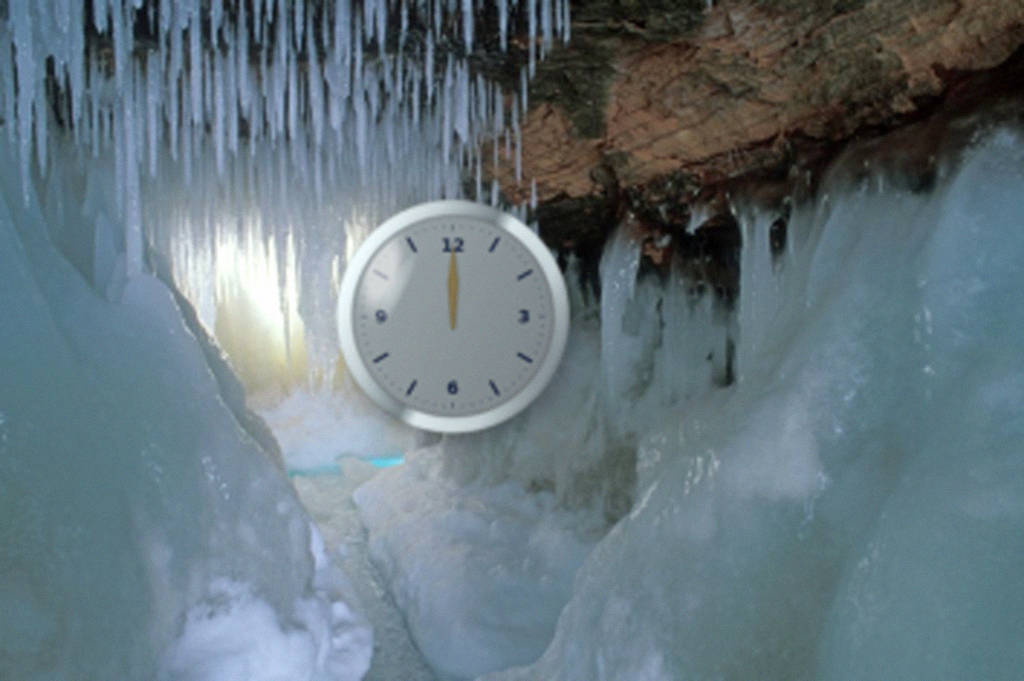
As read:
12,00
